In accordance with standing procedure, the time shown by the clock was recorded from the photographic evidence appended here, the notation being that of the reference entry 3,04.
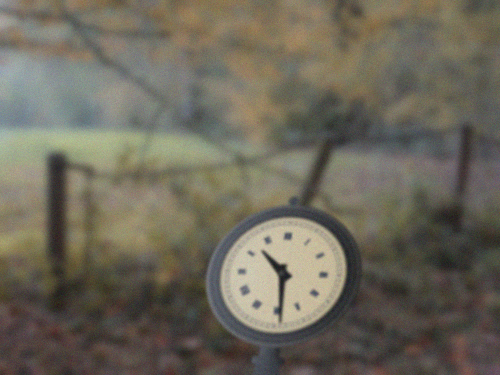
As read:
10,29
